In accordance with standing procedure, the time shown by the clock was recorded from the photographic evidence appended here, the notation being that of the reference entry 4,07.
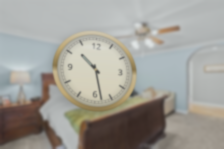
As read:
10,28
